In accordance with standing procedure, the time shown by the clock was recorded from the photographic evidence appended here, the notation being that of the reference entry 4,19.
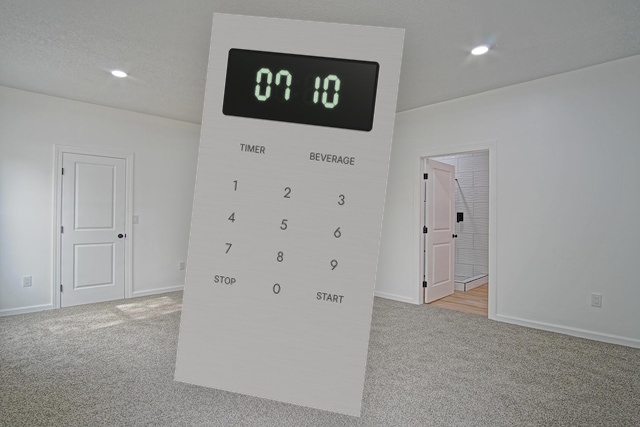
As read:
7,10
